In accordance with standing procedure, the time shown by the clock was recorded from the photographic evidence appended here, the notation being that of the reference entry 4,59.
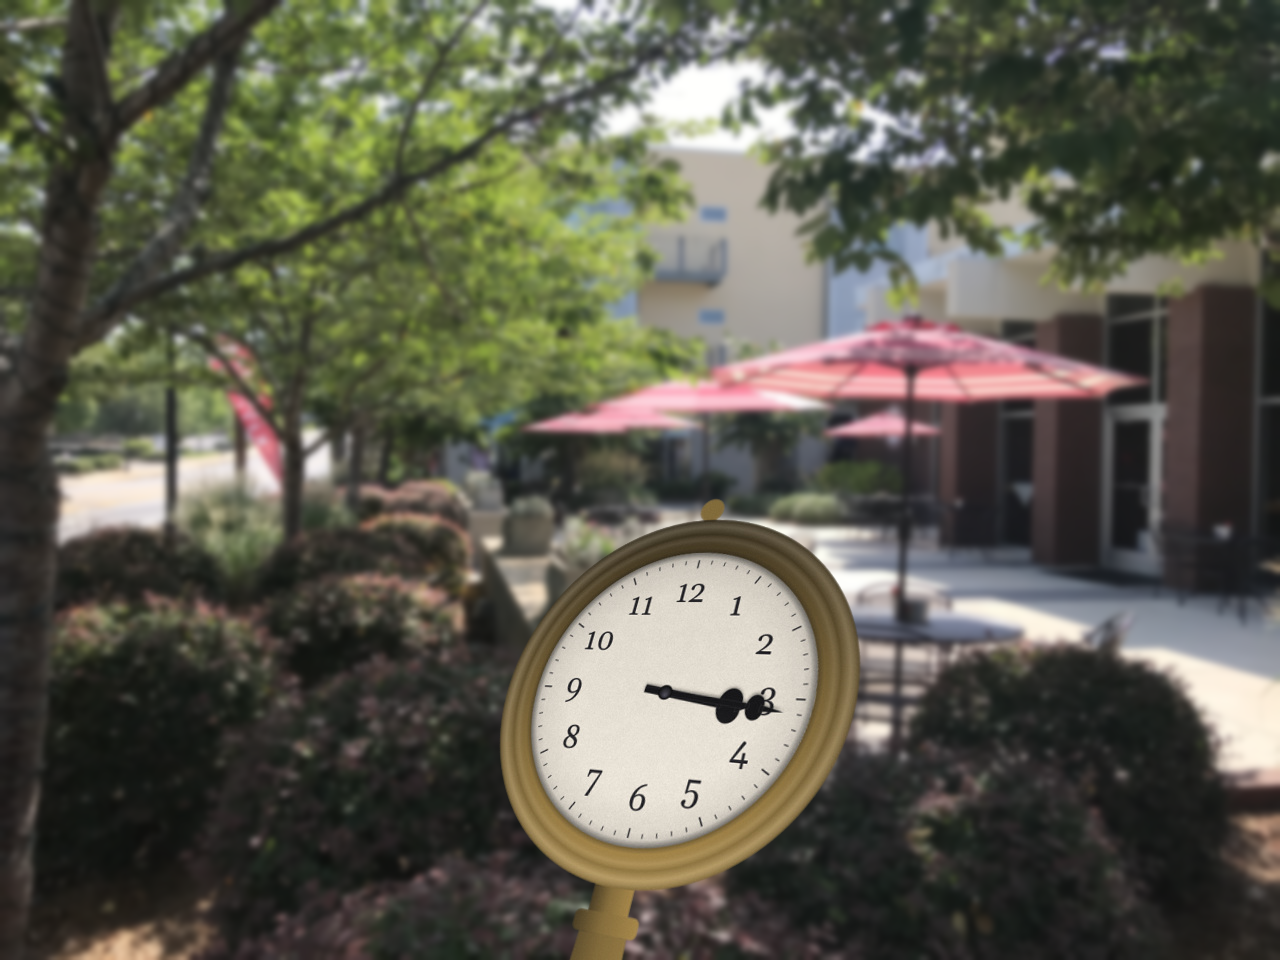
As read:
3,16
